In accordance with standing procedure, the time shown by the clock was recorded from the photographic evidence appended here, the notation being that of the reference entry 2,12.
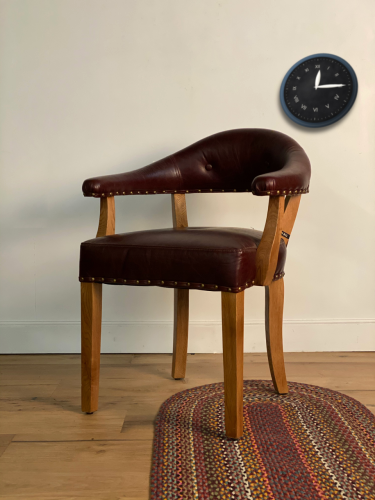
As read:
12,15
